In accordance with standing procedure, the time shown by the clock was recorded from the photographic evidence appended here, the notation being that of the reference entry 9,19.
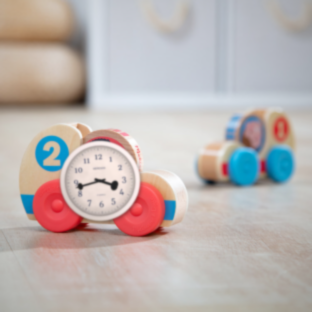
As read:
3,43
